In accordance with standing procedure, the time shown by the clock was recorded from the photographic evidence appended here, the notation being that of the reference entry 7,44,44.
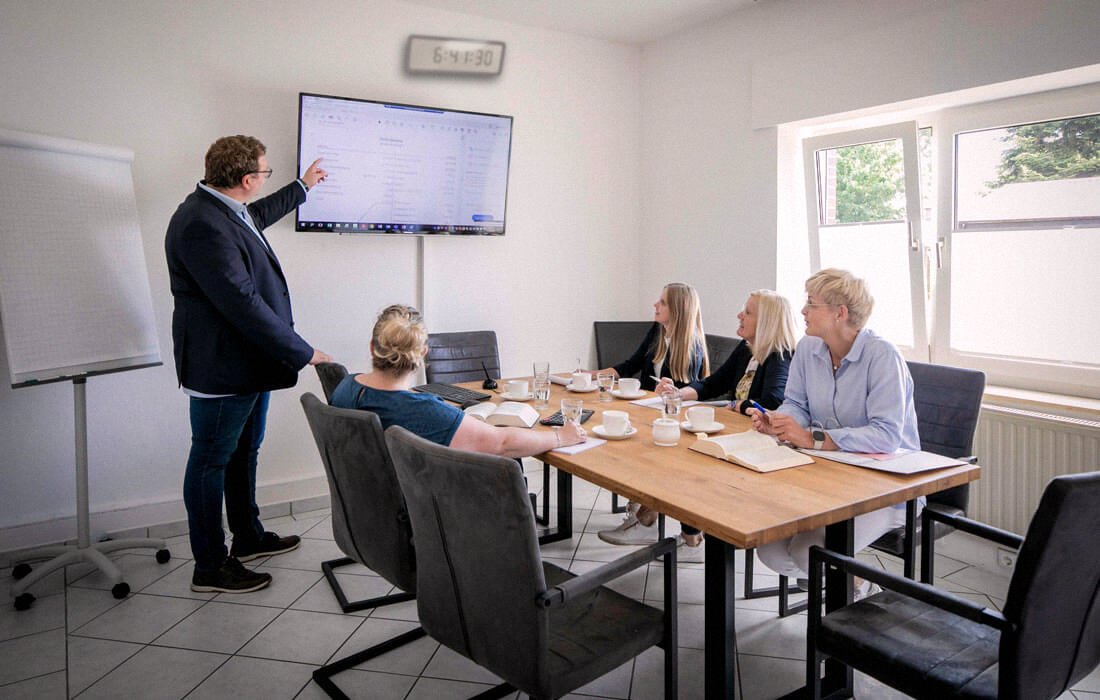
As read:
6,41,30
